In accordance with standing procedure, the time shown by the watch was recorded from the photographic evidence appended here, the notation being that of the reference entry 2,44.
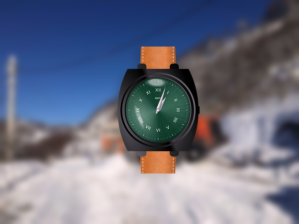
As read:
1,03
